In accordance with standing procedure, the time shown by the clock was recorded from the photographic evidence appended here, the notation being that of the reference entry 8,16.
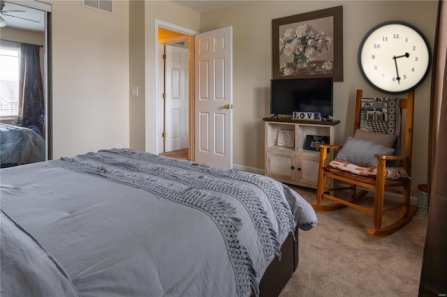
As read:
2,28
